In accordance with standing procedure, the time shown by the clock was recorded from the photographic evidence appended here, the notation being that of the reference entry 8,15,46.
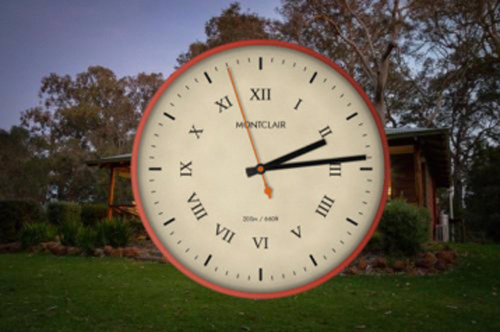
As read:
2,13,57
